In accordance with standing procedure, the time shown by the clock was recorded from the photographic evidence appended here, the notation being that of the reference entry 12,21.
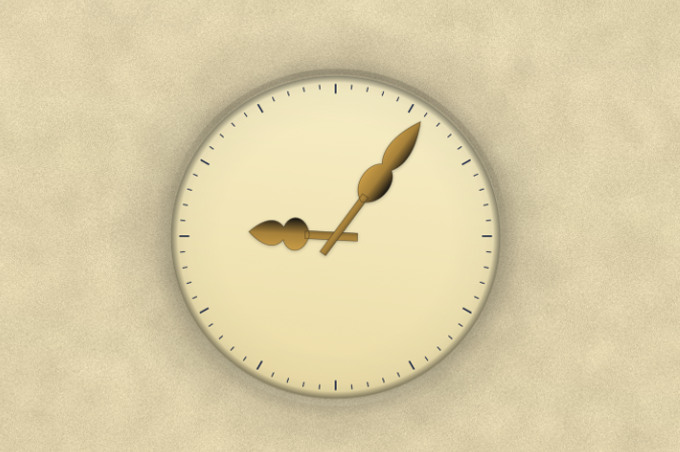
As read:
9,06
